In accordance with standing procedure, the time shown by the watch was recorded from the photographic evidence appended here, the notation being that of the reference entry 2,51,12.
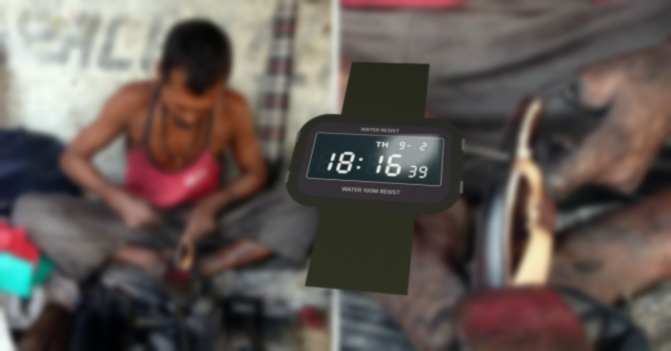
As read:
18,16,39
